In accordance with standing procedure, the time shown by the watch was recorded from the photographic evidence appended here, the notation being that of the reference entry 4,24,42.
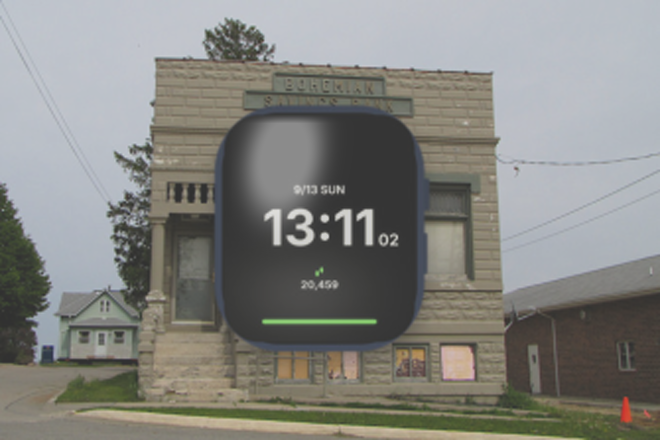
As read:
13,11,02
